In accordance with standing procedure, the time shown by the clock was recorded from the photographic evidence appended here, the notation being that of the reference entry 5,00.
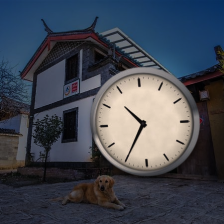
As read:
10,35
